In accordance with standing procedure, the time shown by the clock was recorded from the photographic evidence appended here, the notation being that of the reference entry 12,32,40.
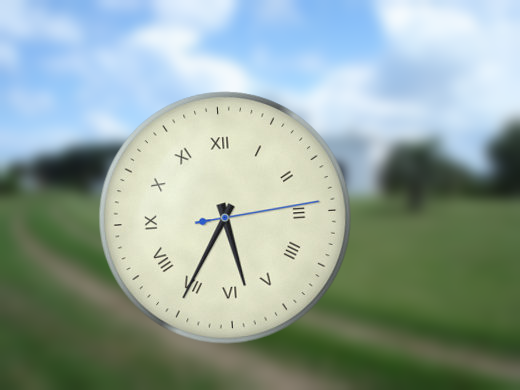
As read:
5,35,14
